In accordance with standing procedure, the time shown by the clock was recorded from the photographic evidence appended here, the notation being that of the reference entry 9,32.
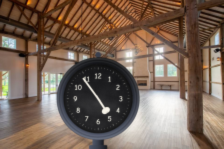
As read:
4,54
